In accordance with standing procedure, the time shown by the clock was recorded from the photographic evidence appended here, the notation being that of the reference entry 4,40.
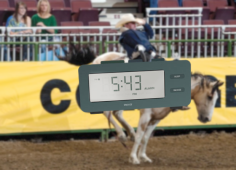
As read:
5,43
